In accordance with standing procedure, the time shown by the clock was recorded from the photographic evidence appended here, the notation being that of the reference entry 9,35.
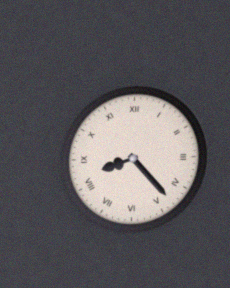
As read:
8,23
